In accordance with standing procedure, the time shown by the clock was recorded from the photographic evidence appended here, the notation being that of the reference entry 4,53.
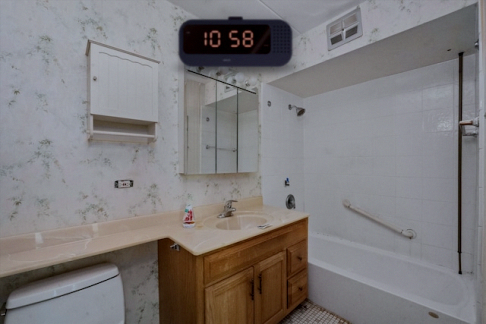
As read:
10,58
